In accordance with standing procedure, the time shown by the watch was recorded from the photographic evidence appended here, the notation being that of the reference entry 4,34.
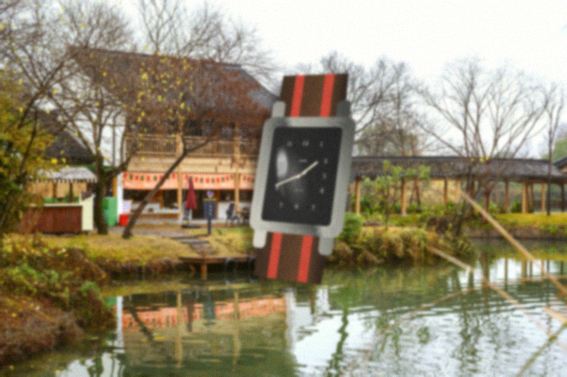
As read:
1,41
